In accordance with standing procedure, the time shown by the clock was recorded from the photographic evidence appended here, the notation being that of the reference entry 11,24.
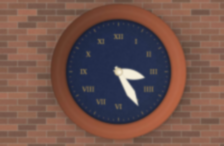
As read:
3,25
